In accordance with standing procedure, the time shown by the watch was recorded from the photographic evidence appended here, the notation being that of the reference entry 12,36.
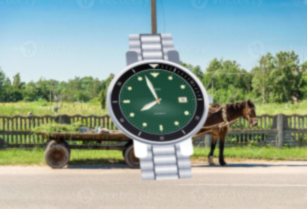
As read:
7,57
